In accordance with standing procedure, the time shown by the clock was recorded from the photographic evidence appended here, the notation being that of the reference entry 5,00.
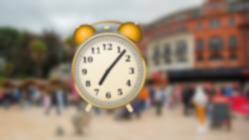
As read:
7,07
